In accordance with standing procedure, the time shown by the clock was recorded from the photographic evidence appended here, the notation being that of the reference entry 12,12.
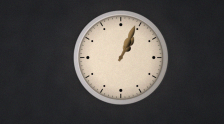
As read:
1,04
